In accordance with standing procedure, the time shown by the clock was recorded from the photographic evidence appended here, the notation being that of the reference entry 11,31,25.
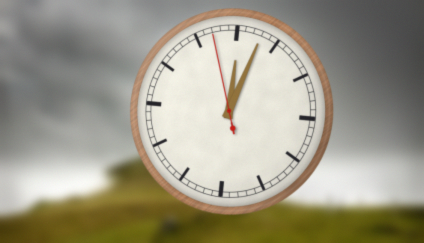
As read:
12,02,57
